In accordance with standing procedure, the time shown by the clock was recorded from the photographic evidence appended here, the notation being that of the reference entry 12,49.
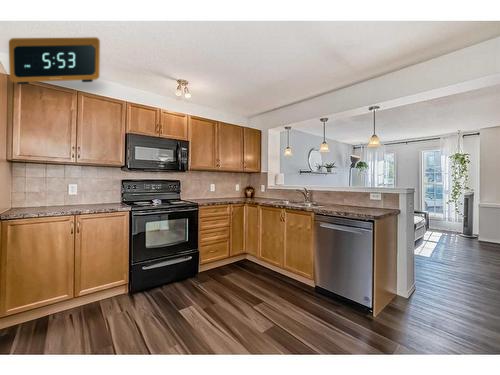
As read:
5,53
